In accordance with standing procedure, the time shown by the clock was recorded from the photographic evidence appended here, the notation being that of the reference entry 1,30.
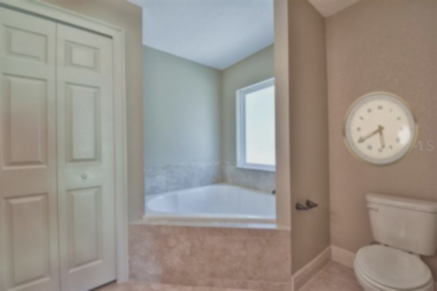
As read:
5,40
